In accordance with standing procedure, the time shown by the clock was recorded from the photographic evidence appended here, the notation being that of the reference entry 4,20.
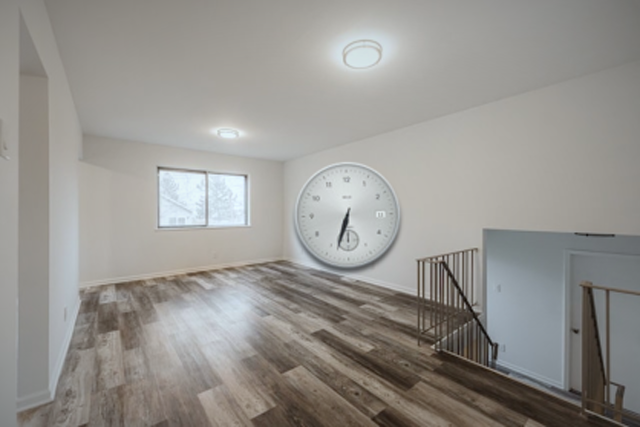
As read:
6,33
